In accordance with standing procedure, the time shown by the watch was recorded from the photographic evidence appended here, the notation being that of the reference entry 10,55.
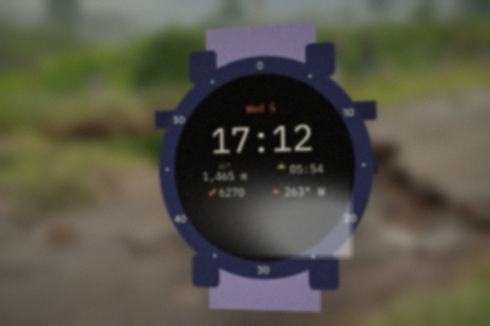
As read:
17,12
